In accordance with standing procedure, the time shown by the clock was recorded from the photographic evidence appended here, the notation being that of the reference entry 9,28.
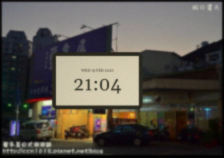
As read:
21,04
